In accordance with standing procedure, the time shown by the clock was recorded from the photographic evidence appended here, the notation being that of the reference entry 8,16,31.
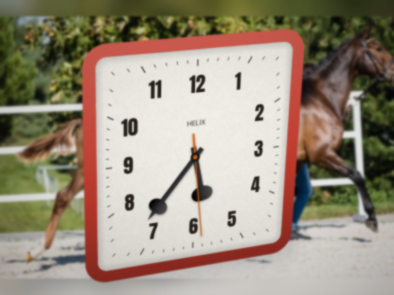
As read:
5,36,29
